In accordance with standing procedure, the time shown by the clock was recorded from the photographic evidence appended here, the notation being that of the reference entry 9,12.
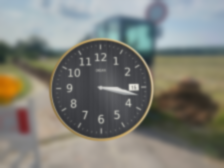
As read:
3,17
